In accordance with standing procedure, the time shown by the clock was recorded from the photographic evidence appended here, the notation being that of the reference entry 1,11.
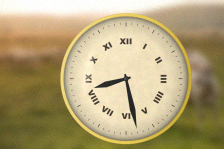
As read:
8,28
